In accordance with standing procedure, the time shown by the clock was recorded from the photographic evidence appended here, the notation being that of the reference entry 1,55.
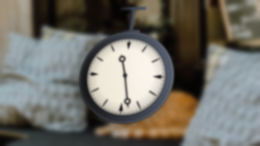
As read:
11,28
